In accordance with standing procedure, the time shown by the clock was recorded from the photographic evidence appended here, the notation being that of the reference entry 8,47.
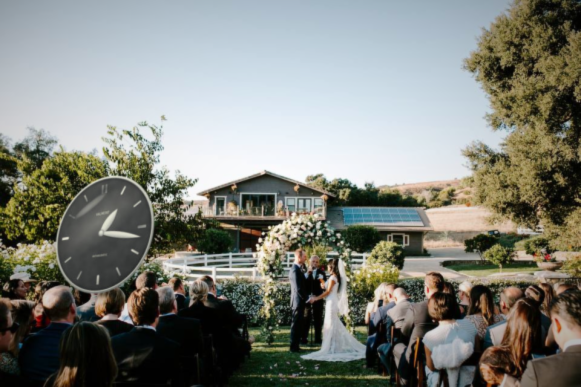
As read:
1,17
